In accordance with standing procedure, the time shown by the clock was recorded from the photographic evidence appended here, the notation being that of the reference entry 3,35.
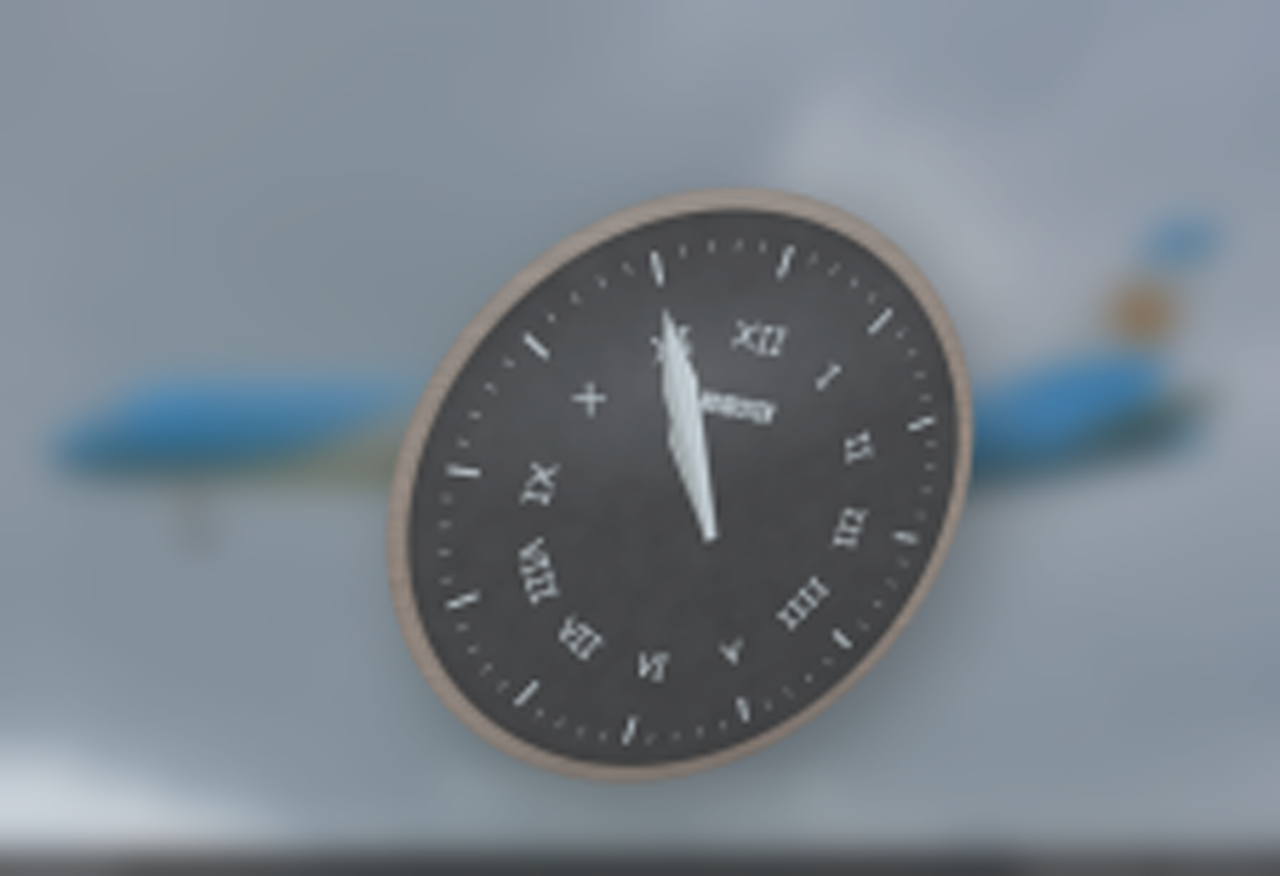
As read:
10,55
